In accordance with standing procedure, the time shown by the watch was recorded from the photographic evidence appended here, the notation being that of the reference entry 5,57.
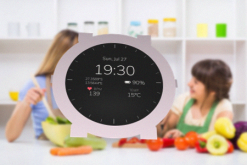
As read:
19,30
